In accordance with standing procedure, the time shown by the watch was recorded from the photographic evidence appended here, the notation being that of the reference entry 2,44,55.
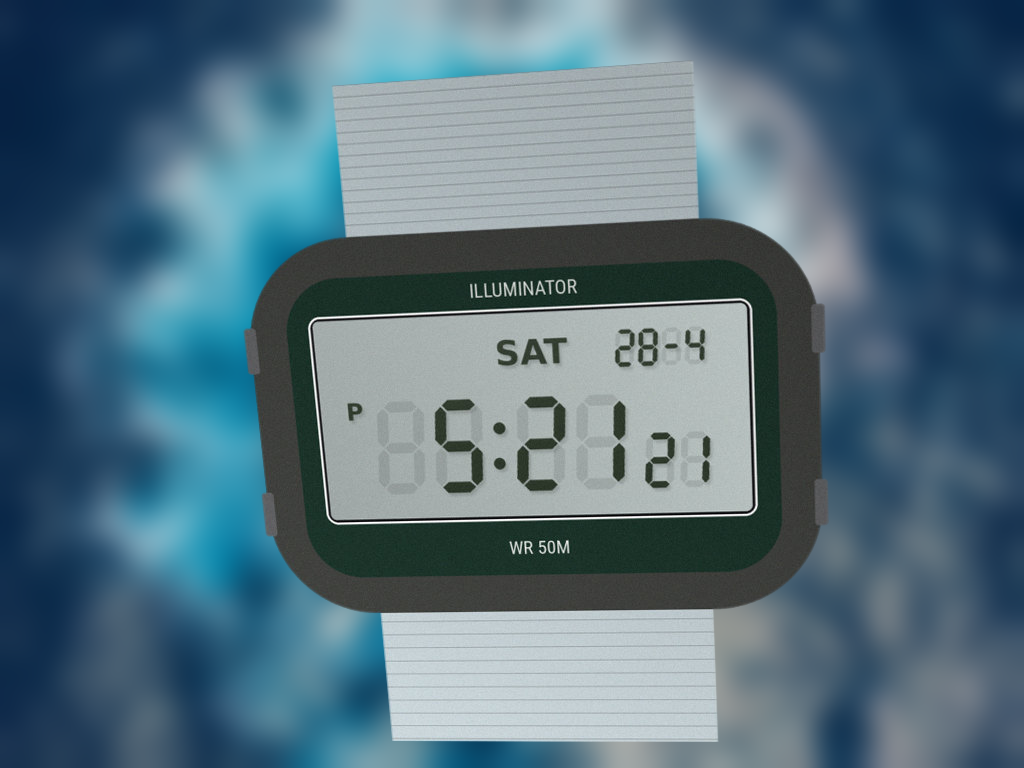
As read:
5,21,21
